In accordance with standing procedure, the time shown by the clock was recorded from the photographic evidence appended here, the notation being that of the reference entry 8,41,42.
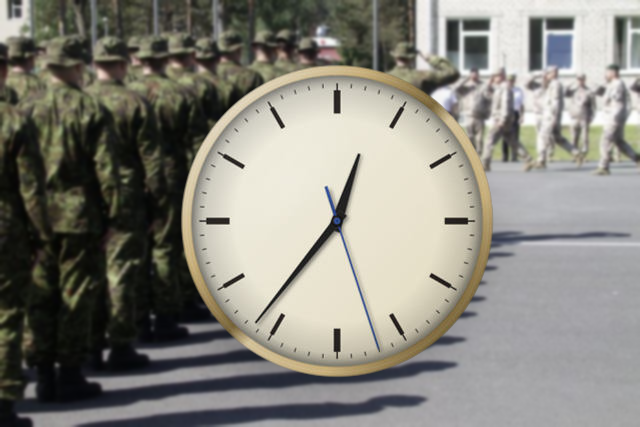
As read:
12,36,27
